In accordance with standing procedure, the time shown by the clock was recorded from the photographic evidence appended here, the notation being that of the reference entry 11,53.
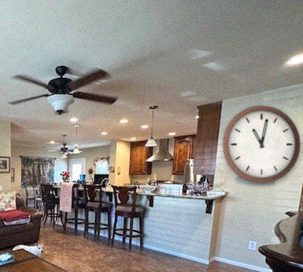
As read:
11,02
